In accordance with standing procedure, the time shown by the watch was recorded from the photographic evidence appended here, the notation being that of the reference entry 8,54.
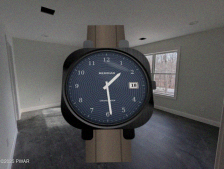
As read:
1,29
